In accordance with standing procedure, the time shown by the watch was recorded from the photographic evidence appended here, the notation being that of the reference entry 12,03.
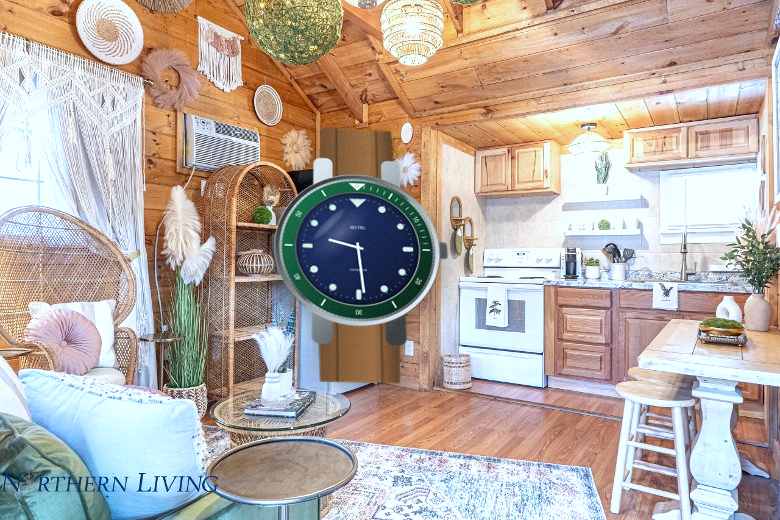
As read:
9,29
